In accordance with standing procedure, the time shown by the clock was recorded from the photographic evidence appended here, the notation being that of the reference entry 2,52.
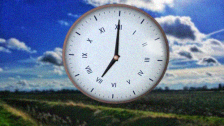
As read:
7,00
